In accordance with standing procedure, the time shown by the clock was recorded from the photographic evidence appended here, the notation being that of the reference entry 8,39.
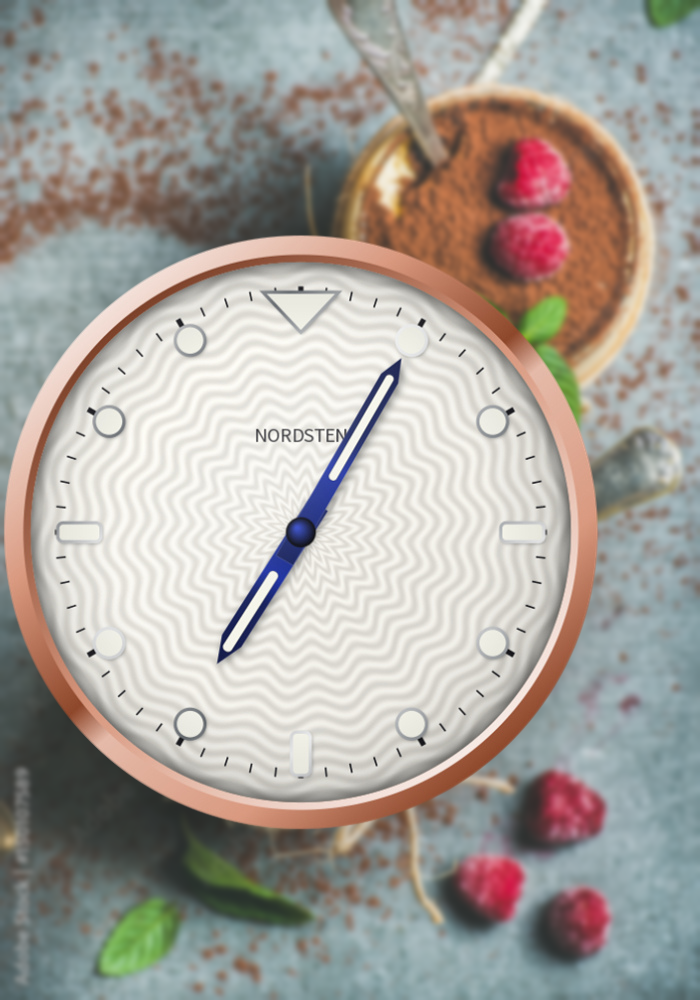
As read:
7,05
